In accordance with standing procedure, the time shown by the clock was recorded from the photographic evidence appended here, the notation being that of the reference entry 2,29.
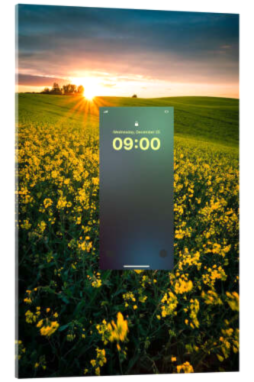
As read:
9,00
